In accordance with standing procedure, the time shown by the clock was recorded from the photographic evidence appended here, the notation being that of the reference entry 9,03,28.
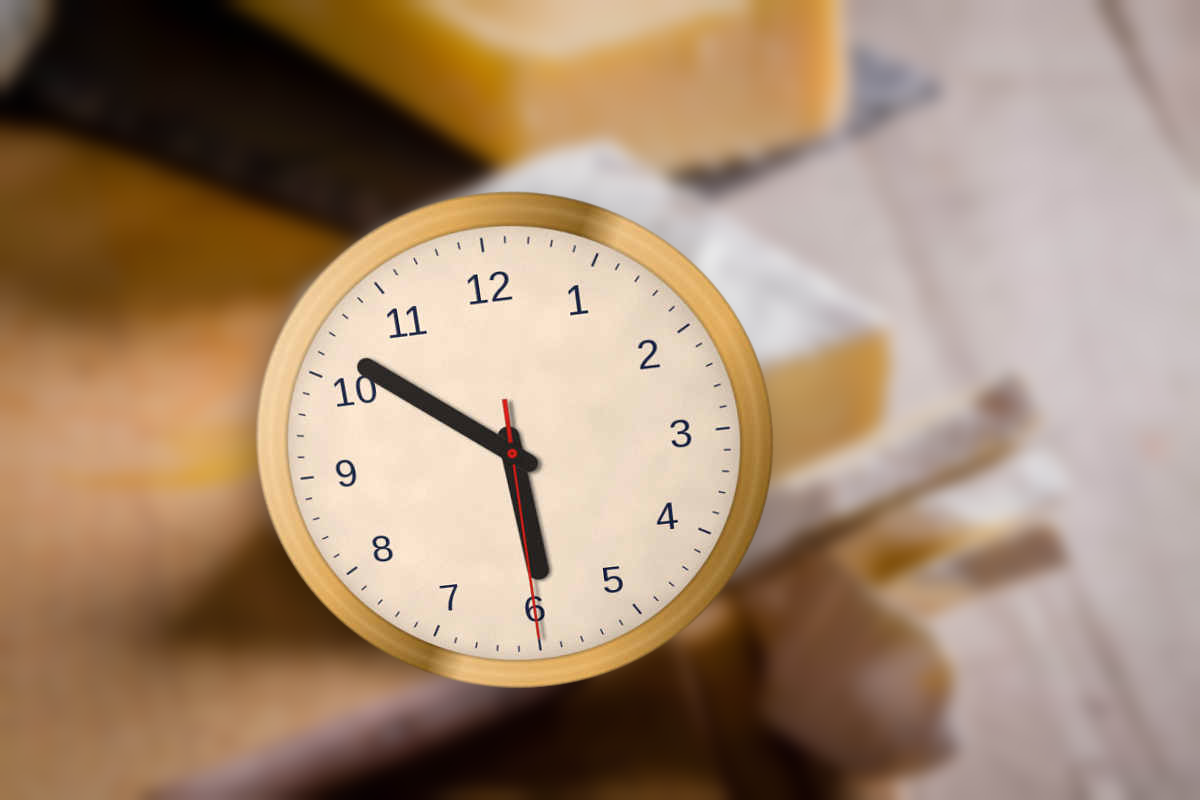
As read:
5,51,30
